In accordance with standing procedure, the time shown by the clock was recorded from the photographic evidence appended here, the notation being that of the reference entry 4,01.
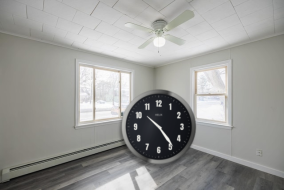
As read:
10,24
